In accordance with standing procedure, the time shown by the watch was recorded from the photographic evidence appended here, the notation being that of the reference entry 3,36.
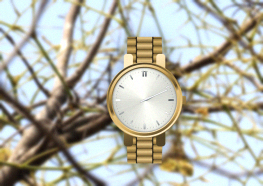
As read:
2,11
